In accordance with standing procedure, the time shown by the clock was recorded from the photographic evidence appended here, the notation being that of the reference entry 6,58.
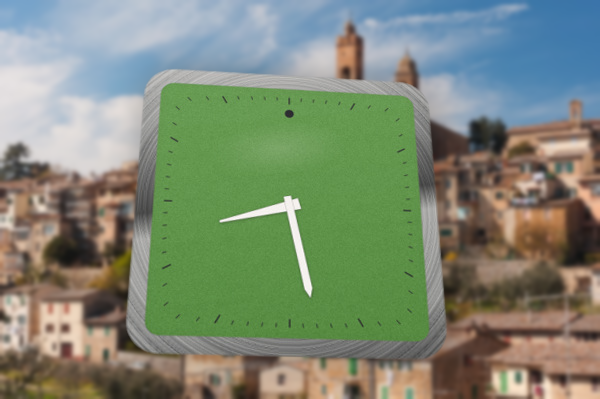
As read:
8,28
